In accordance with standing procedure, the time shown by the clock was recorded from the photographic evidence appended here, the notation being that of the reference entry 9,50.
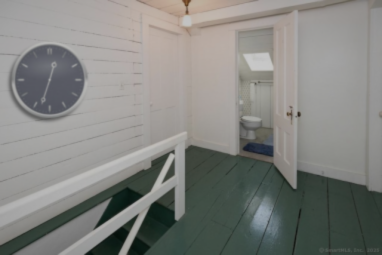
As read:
12,33
